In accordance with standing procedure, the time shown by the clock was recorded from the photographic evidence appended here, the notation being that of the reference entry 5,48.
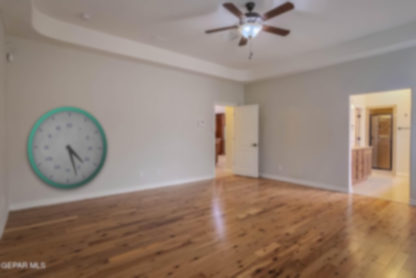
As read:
4,27
